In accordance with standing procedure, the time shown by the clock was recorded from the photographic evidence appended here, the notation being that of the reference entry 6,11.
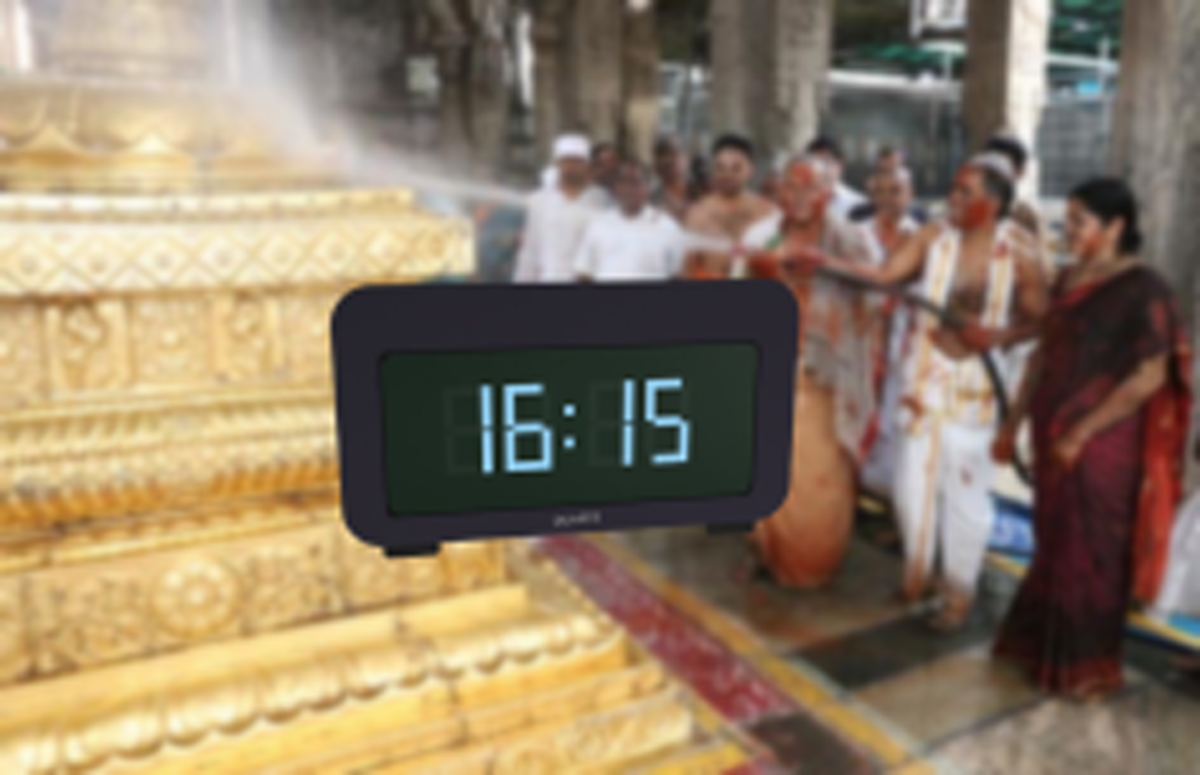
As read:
16,15
